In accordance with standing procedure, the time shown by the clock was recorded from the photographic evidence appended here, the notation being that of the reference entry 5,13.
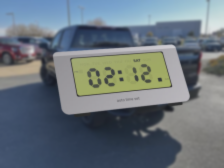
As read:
2,12
